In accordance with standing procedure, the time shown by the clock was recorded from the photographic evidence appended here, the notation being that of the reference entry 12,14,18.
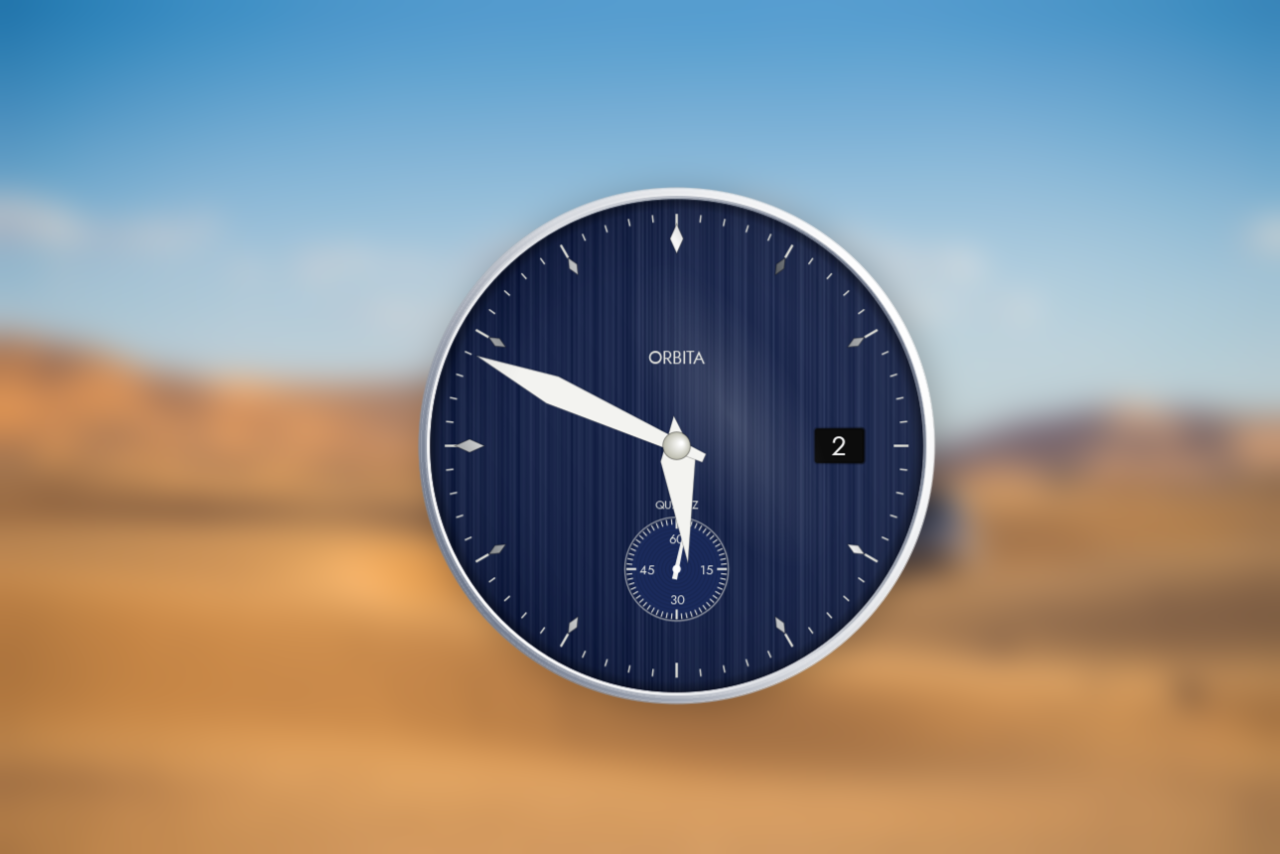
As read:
5,49,02
